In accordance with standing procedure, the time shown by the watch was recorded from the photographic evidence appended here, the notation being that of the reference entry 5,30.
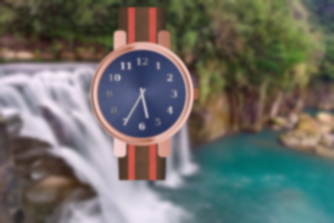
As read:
5,35
